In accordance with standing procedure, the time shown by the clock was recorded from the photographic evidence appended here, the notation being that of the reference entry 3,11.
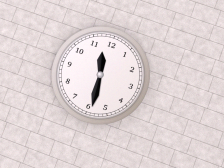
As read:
11,29
